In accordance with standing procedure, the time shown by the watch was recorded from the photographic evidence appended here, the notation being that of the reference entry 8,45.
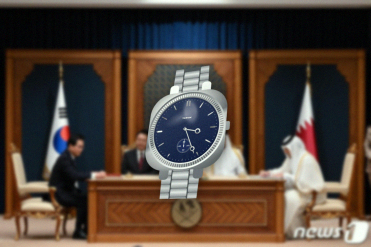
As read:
3,26
